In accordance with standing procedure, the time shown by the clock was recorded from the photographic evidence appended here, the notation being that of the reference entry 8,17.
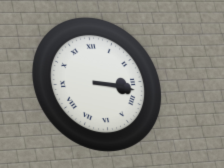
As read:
3,17
